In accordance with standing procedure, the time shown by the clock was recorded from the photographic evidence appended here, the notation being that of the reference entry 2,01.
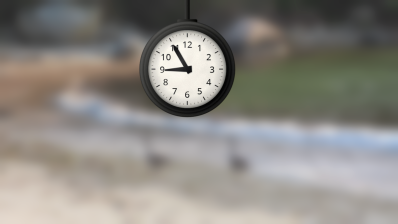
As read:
8,55
